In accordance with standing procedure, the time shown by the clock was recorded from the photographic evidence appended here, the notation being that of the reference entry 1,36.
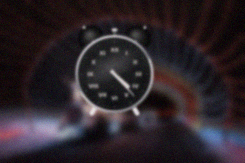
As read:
4,23
